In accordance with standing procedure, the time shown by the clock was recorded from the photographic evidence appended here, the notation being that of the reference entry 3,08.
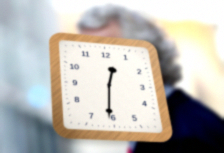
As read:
12,31
